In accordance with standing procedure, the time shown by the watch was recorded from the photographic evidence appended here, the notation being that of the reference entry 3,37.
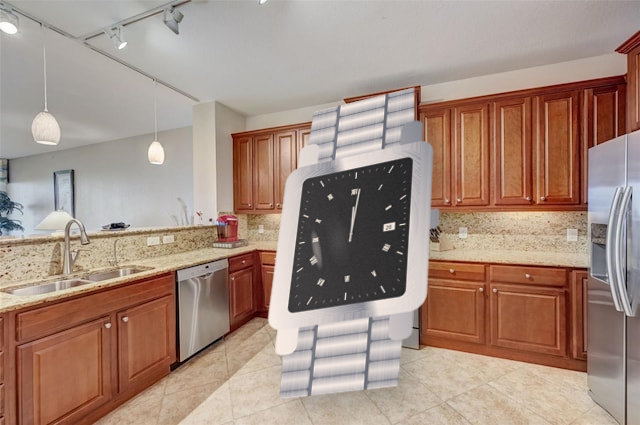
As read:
12,01
